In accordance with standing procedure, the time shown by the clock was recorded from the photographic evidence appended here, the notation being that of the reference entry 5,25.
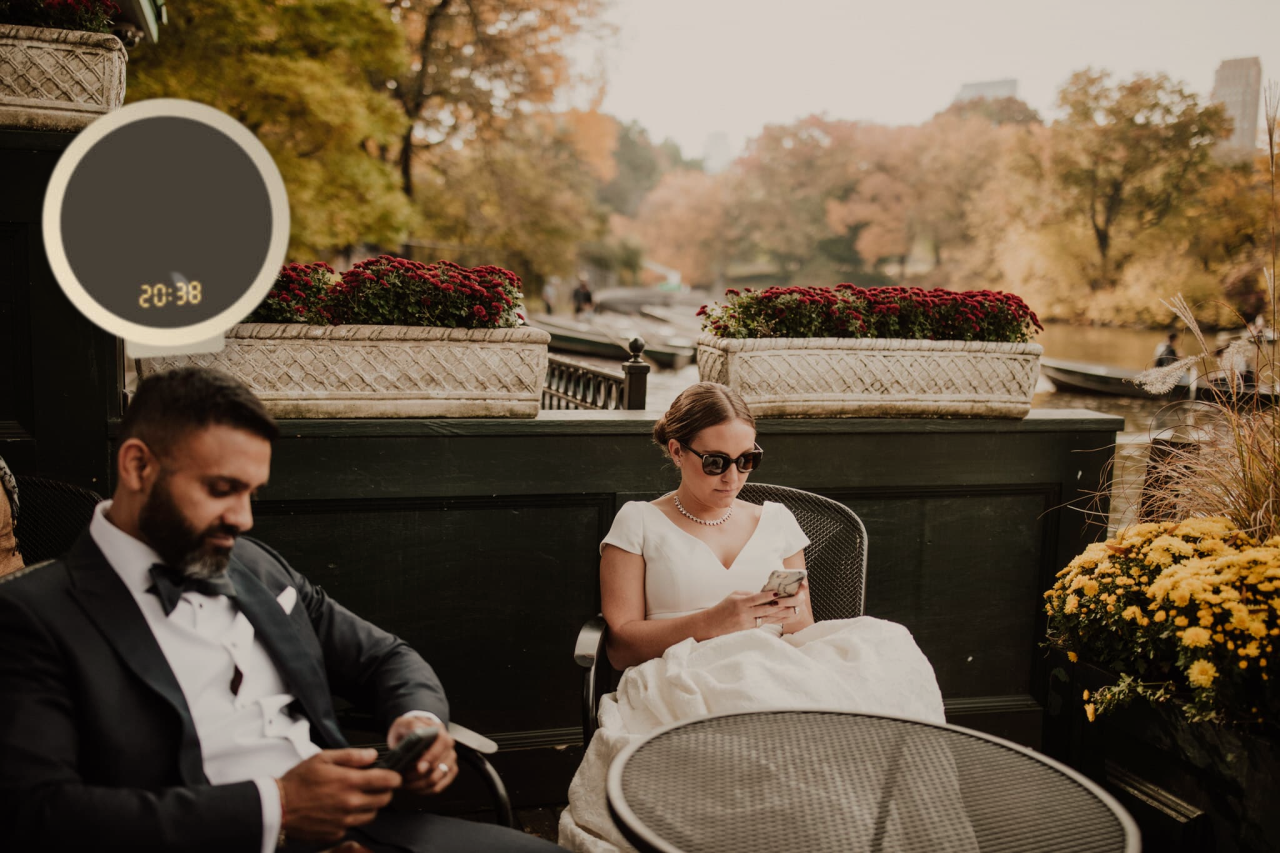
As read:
20,38
